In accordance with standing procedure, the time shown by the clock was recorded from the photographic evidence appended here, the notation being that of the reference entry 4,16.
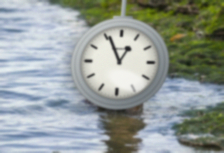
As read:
12,56
